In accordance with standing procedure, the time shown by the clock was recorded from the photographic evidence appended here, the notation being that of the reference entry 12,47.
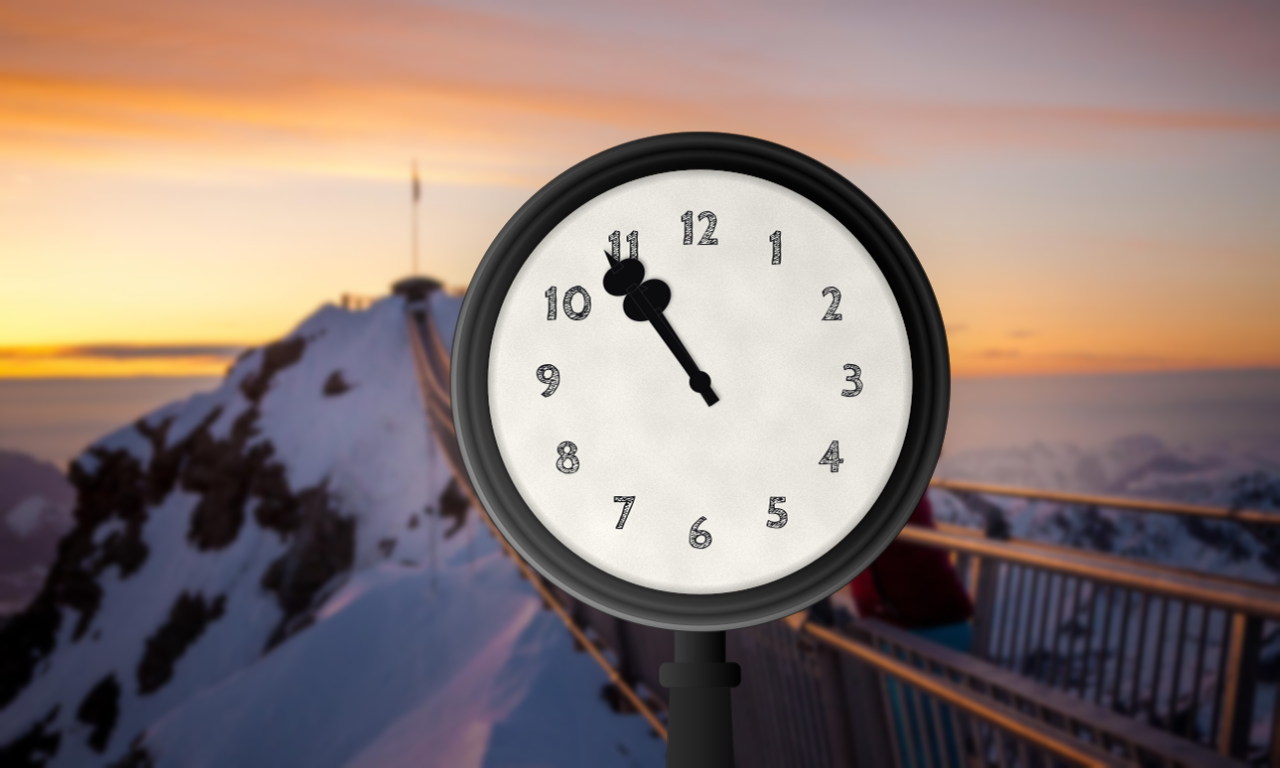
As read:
10,54
